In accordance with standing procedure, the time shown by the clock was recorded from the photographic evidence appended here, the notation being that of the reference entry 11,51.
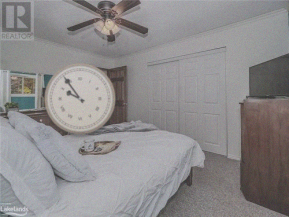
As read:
9,54
